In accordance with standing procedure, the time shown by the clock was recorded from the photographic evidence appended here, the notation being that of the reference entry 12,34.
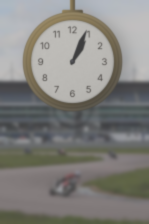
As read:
1,04
